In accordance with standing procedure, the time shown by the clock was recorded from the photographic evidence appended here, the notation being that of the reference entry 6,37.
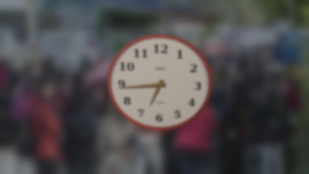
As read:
6,44
